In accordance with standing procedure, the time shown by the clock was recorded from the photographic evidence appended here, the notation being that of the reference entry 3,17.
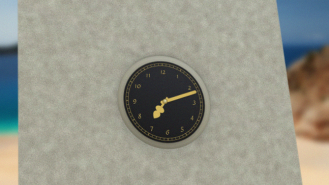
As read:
7,12
